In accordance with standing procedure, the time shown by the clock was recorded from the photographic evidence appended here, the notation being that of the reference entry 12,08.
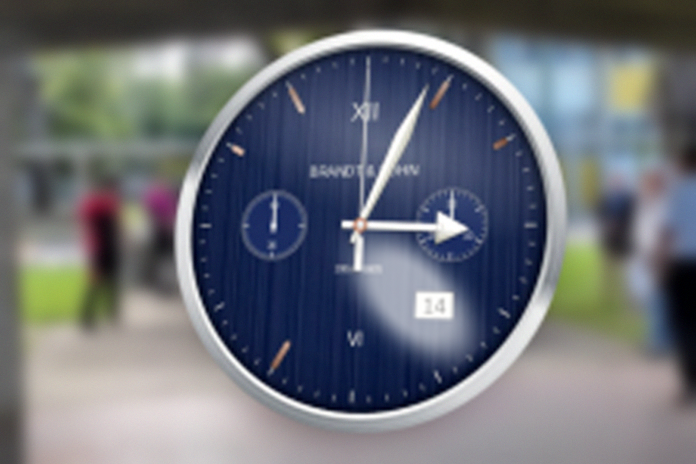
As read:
3,04
